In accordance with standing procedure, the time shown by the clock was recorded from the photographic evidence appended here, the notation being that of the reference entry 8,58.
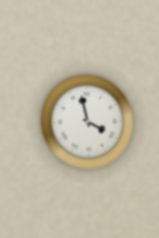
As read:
3,58
